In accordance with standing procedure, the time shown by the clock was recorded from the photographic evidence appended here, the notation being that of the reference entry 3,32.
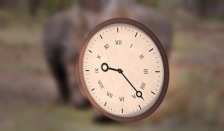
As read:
9,23
